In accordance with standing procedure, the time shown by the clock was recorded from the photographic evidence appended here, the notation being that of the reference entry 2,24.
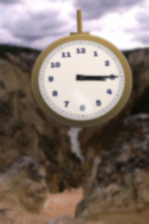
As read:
3,15
